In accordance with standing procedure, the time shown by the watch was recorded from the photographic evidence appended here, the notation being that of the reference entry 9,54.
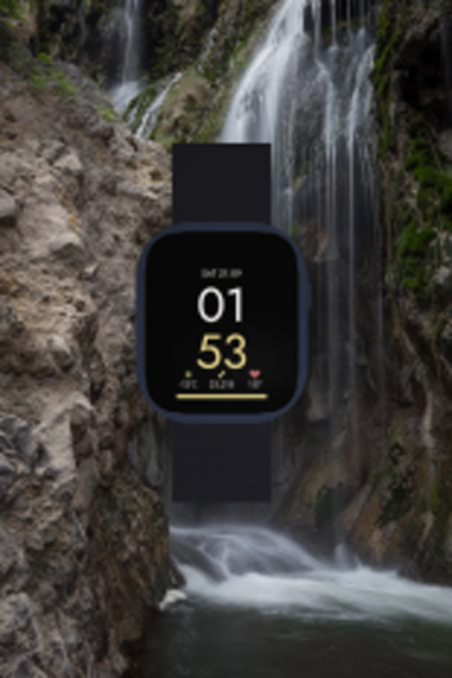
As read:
1,53
